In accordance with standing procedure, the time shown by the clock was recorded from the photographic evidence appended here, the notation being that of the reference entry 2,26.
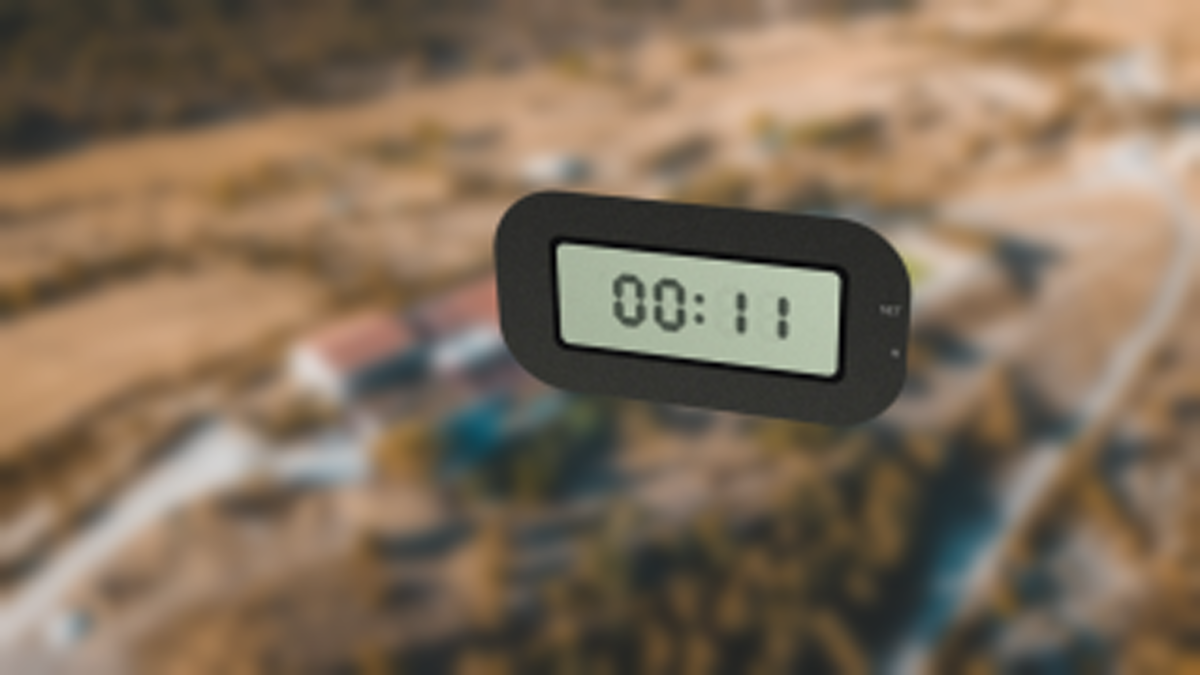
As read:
0,11
